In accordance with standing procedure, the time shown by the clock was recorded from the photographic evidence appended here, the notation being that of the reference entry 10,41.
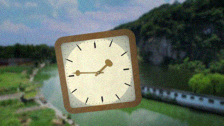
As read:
1,46
